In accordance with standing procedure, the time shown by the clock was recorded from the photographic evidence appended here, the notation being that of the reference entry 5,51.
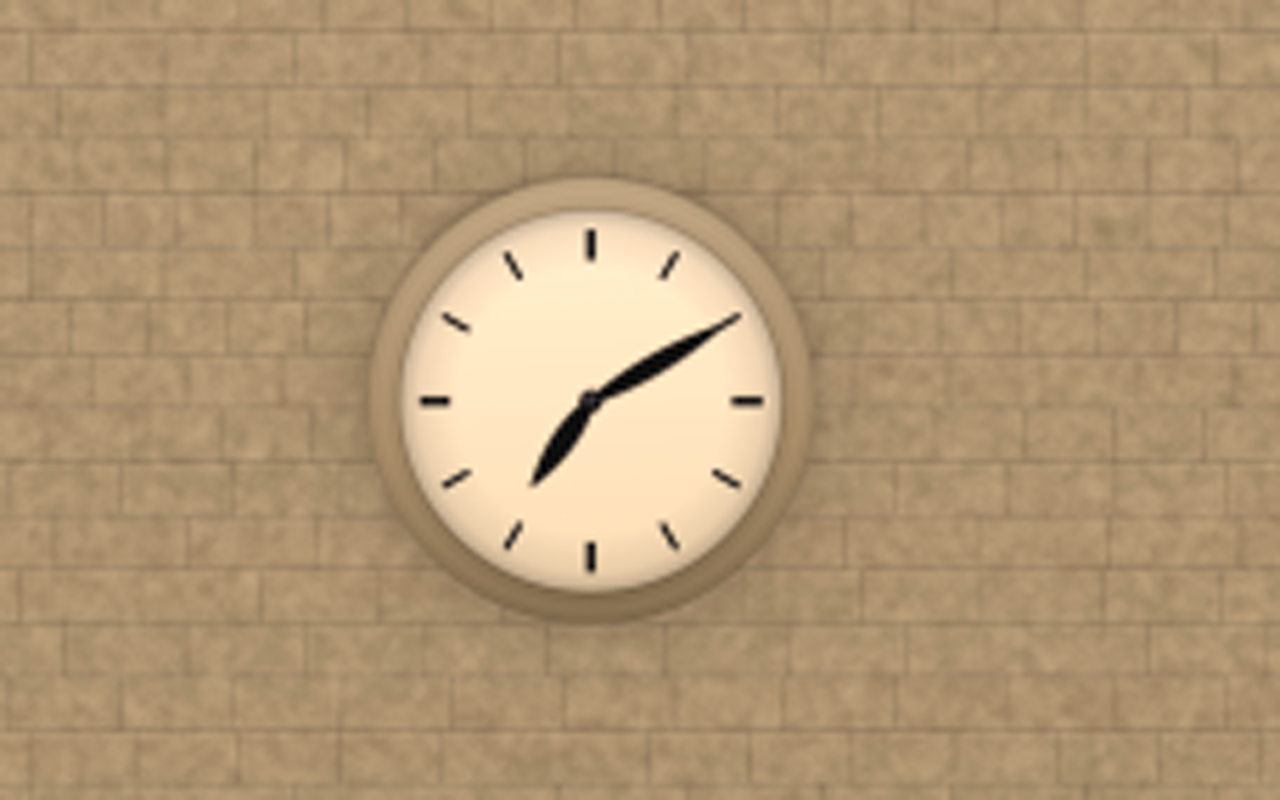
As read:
7,10
